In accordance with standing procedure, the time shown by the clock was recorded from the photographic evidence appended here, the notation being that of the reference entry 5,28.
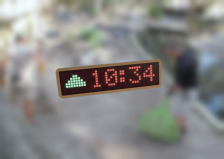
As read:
10,34
